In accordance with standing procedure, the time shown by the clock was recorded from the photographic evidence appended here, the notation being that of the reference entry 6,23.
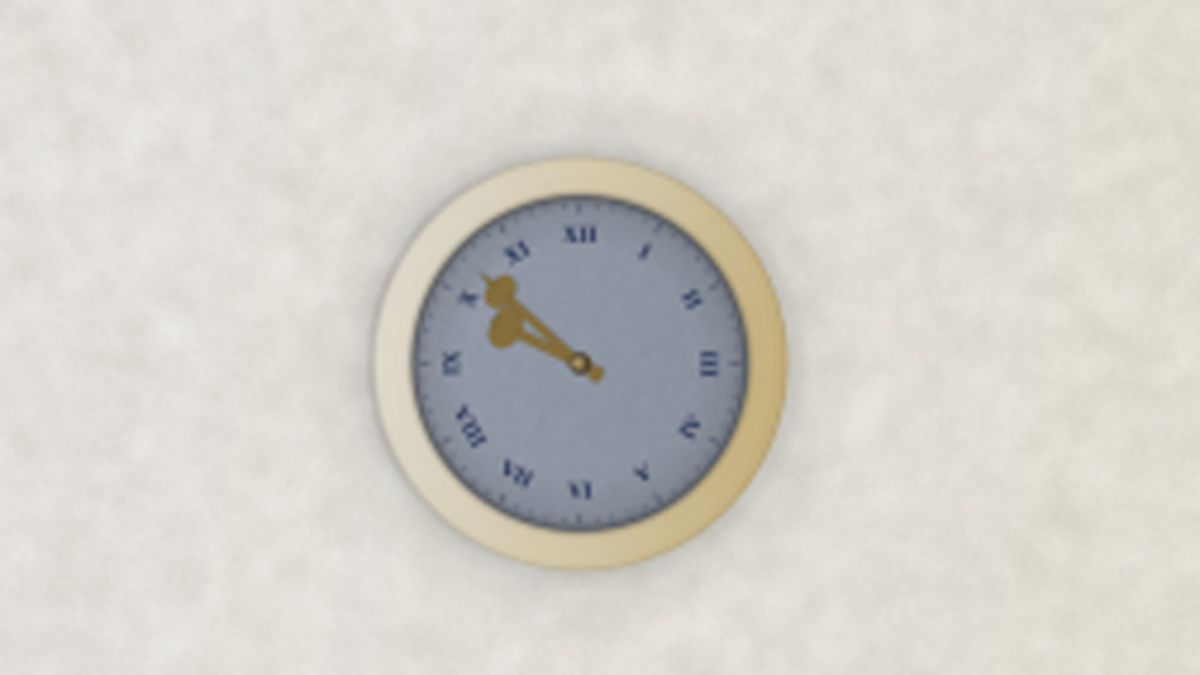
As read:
9,52
